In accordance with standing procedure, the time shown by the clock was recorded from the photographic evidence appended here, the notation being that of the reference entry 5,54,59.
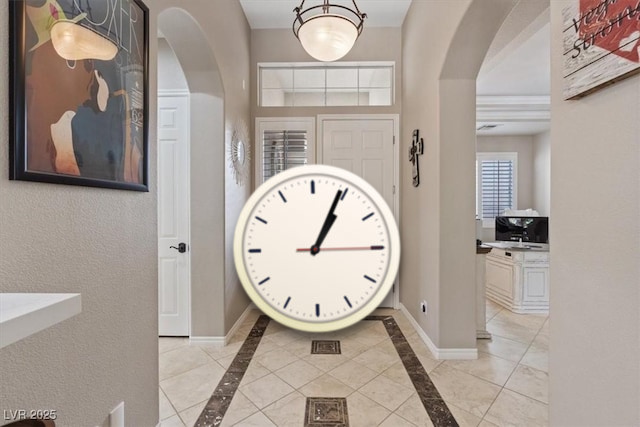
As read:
1,04,15
